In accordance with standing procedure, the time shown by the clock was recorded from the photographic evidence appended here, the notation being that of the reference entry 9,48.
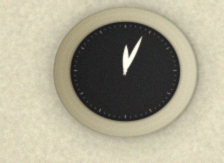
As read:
12,04
